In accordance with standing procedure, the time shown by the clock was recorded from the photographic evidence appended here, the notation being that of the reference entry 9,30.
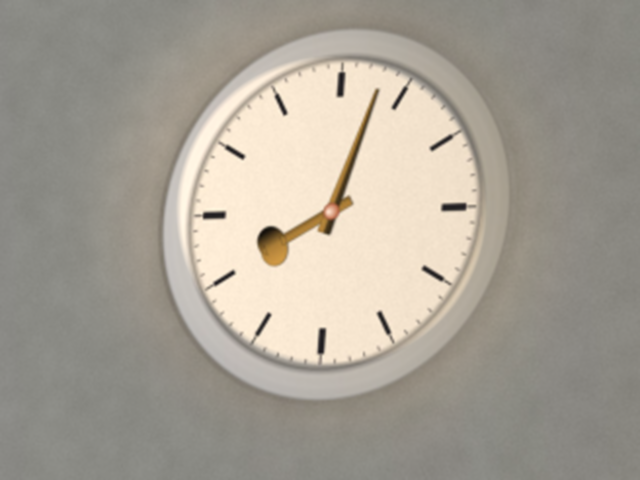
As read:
8,03
